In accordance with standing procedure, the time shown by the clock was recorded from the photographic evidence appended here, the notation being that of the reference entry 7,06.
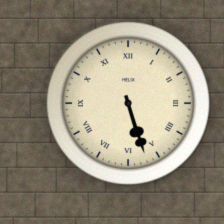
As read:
5,27
